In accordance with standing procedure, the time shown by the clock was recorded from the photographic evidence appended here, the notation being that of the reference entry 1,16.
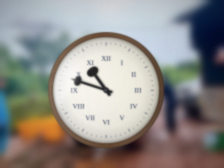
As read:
10,48
